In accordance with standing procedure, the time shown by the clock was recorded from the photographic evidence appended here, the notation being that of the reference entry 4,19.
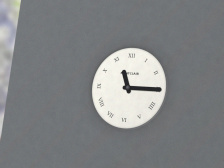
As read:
11,15
